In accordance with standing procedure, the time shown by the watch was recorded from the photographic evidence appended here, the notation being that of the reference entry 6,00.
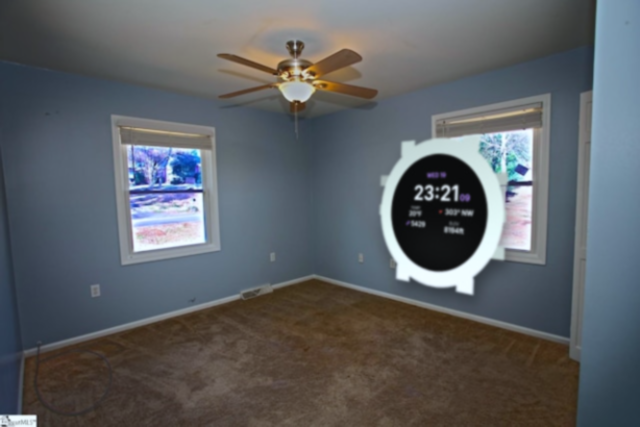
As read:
23,21
